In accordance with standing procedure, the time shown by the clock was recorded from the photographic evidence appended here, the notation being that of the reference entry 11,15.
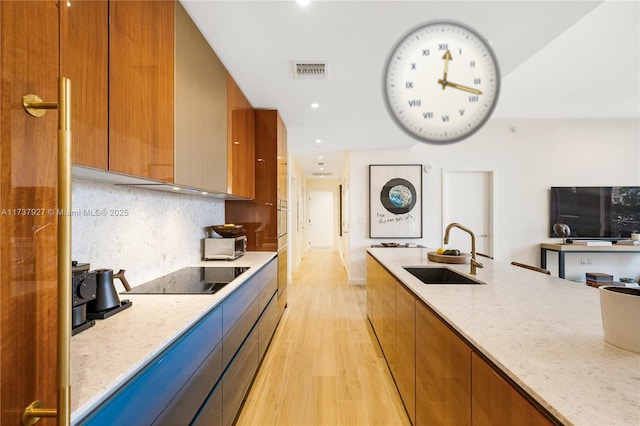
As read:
12,18
